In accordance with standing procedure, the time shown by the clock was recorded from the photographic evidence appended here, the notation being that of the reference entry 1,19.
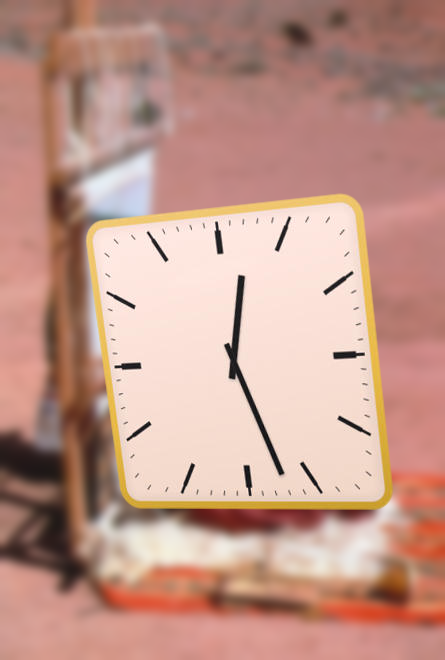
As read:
12,27
